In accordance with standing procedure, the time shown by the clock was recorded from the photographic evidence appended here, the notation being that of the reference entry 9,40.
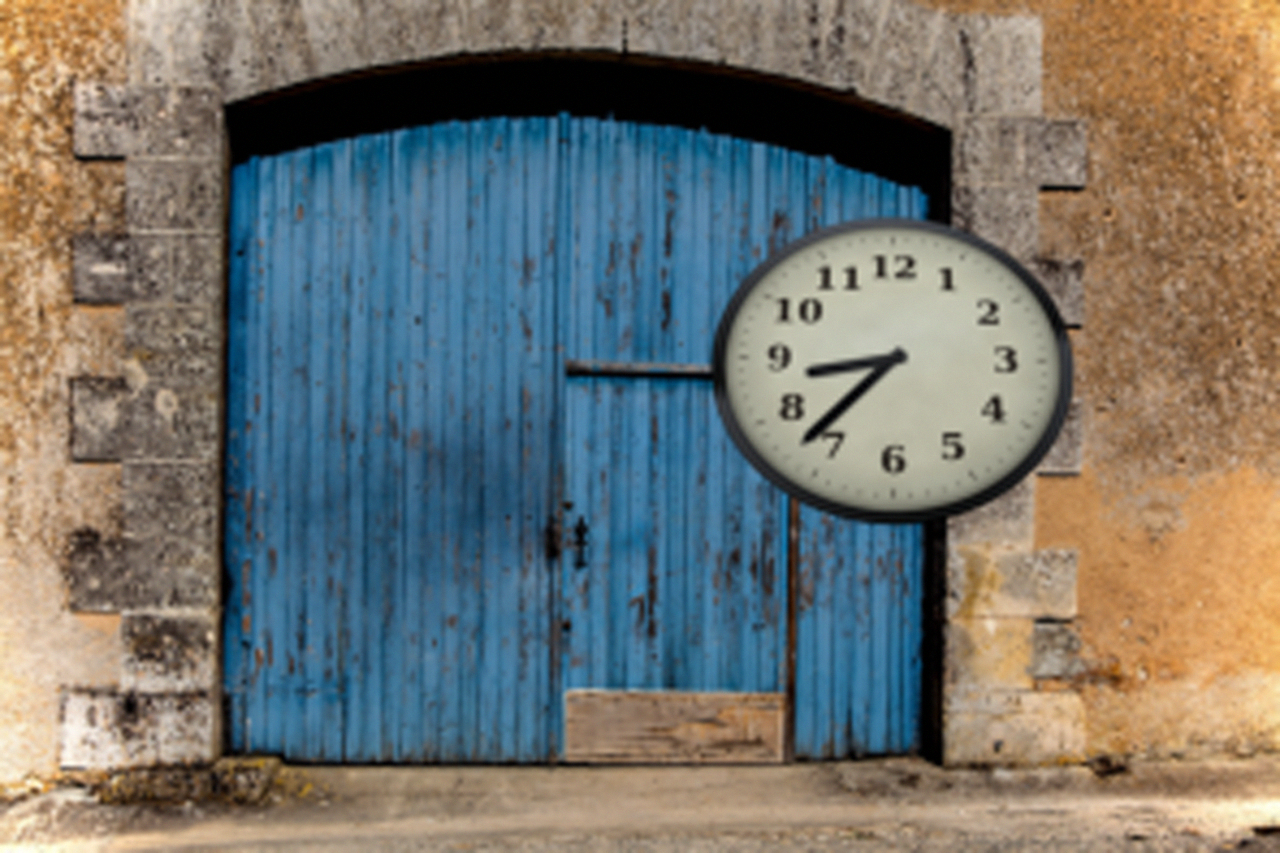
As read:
8,37
